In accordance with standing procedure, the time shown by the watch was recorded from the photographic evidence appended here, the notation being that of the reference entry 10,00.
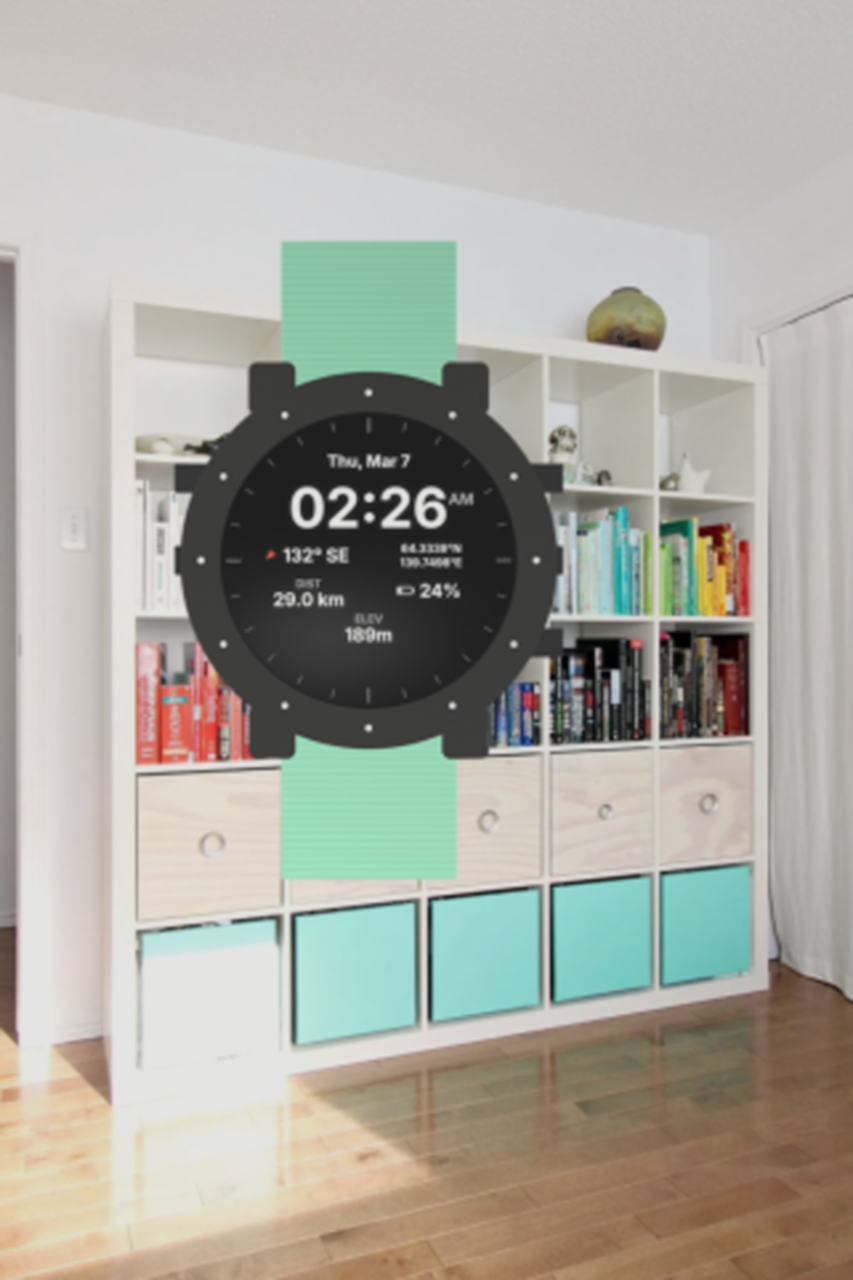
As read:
2,26
